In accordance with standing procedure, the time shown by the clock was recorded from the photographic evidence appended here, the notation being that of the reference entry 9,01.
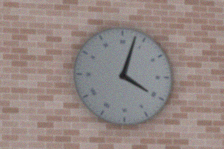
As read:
4,03
